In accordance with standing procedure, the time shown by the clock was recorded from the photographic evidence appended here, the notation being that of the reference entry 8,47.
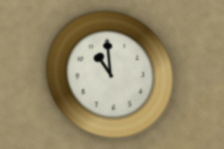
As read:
11,00
